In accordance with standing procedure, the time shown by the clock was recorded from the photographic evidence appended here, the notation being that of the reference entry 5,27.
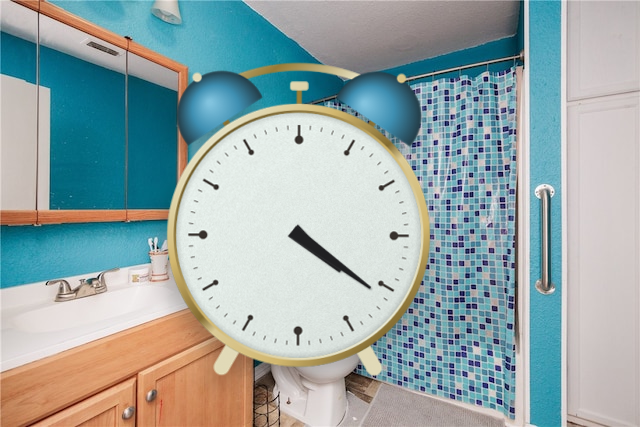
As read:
4,21
